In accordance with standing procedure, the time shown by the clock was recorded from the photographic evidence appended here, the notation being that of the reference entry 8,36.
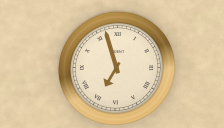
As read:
6,57
